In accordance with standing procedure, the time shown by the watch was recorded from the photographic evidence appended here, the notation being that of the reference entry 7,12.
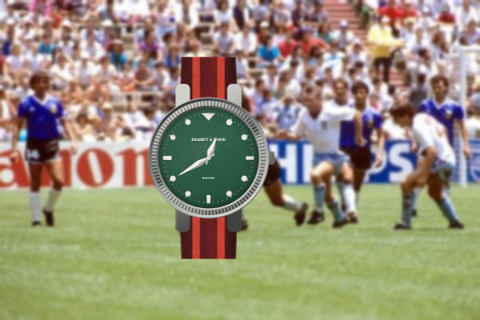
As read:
12,40
